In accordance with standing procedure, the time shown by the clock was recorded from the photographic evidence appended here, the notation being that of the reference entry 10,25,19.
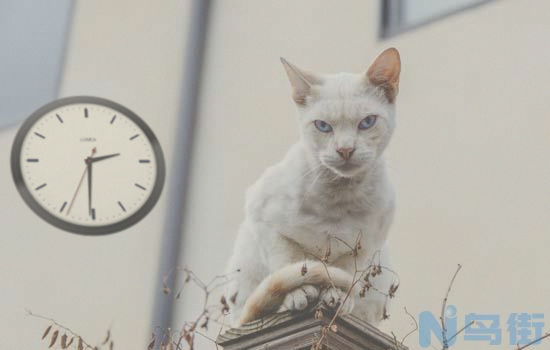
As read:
2,30,34
